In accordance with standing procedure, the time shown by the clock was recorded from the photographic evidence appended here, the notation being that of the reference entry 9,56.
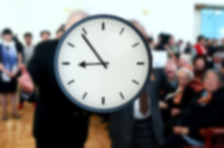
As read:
8,54
